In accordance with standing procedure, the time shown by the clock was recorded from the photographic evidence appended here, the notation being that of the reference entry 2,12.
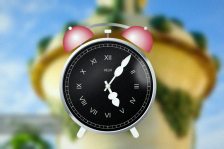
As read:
5,06
